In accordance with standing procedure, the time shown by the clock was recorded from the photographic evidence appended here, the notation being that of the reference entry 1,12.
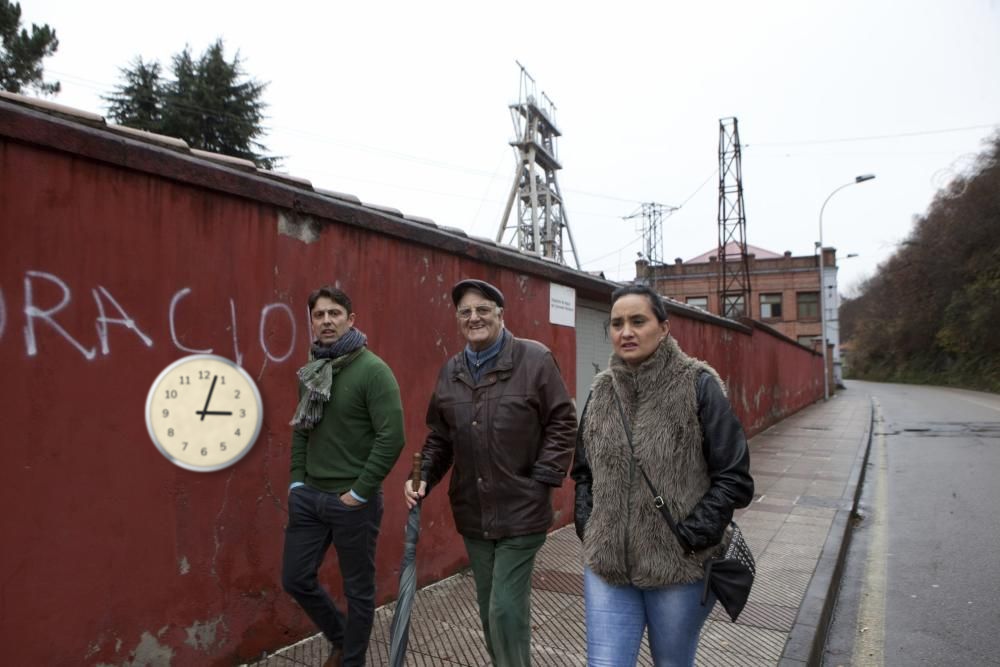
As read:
3,03
